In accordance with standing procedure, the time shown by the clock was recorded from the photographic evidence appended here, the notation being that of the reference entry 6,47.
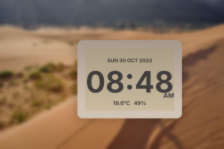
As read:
8,48
